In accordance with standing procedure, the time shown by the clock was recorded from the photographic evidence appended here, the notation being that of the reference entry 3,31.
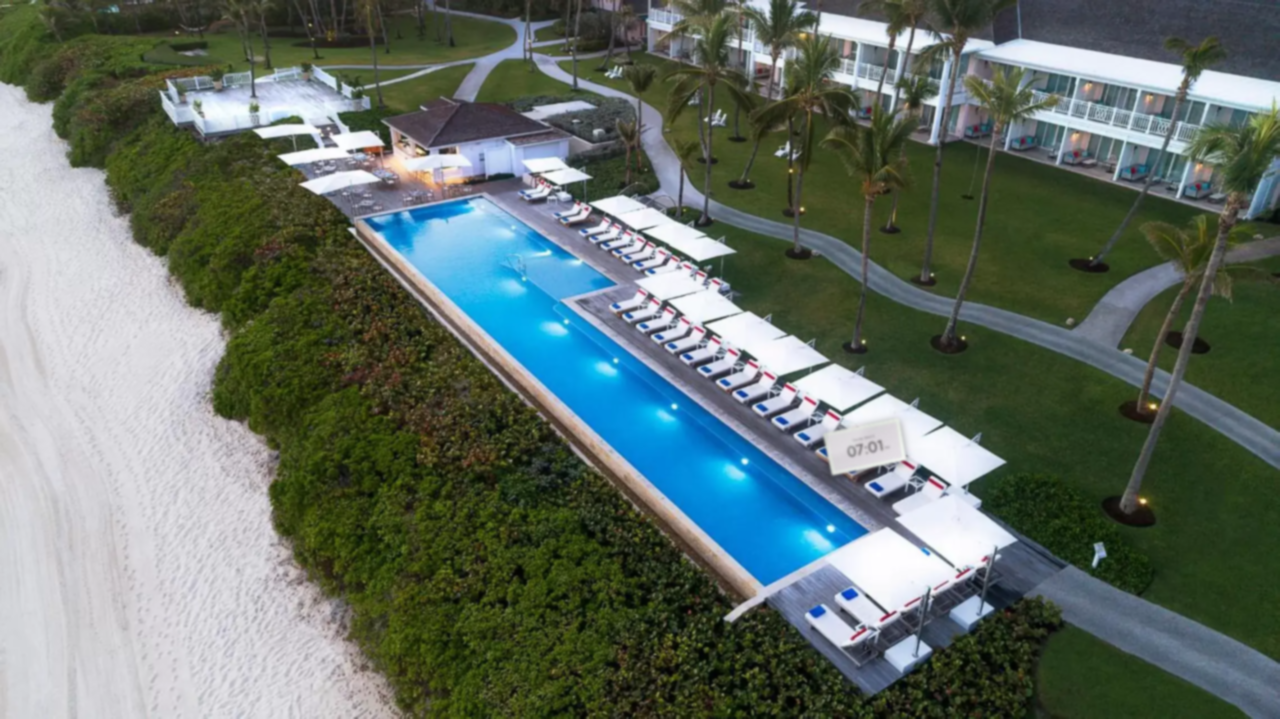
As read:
7,01
